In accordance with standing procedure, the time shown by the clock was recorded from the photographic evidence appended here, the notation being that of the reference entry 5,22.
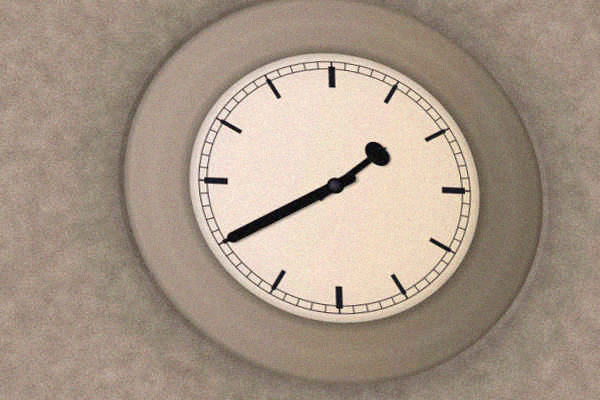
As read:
1,40
